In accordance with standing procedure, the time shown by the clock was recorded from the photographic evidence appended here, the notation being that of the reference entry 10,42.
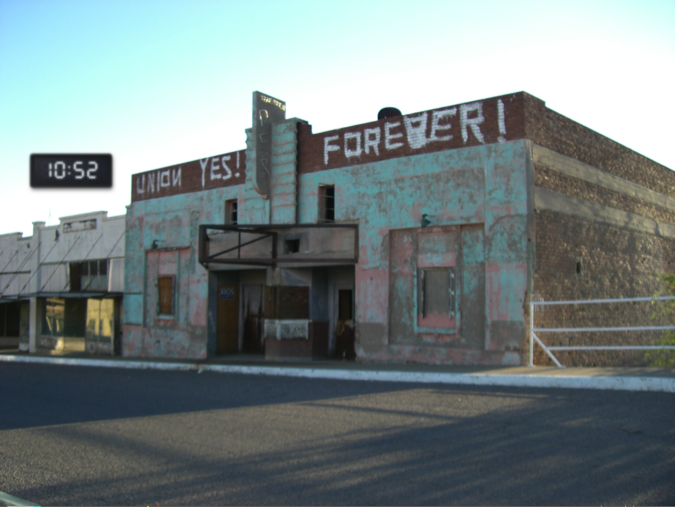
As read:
10,52
